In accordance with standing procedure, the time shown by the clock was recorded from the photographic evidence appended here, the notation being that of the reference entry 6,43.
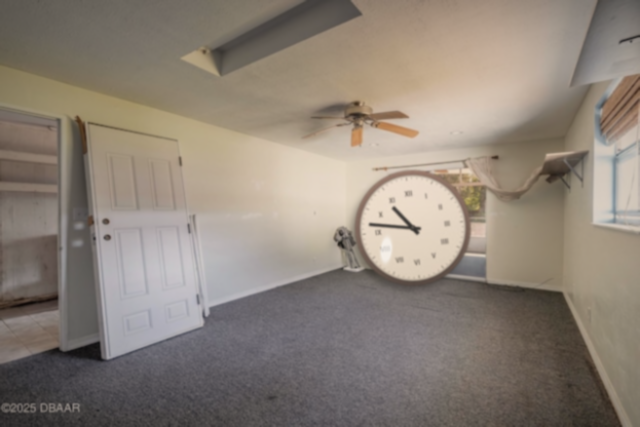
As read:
10,47
